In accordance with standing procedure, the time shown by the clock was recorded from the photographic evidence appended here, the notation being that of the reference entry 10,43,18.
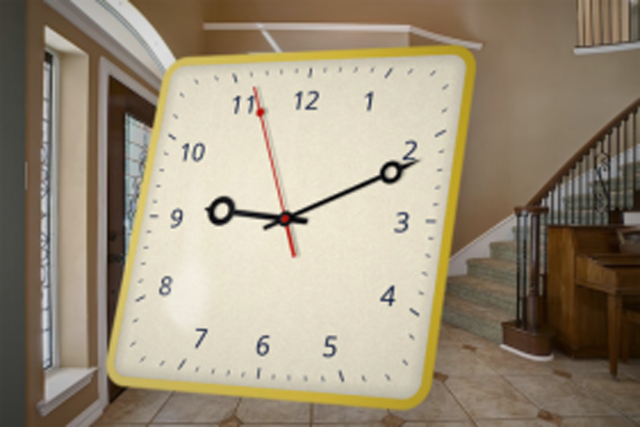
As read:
9,10,56
